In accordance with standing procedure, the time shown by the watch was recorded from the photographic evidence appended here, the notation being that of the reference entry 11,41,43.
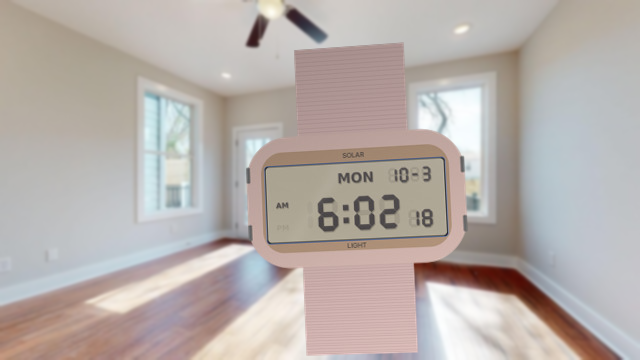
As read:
6,02,18
